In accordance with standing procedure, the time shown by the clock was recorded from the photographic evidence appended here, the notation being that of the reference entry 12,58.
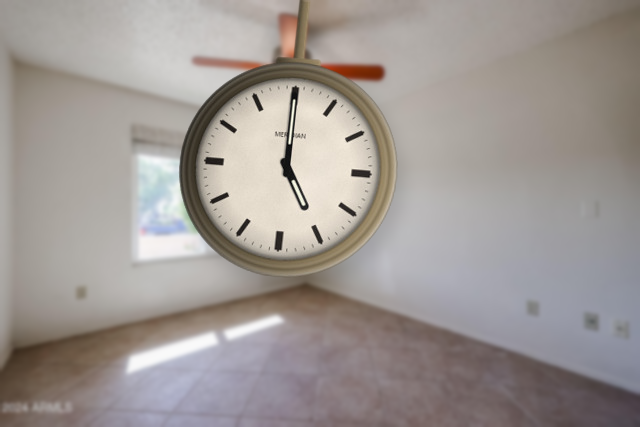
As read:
5,00
